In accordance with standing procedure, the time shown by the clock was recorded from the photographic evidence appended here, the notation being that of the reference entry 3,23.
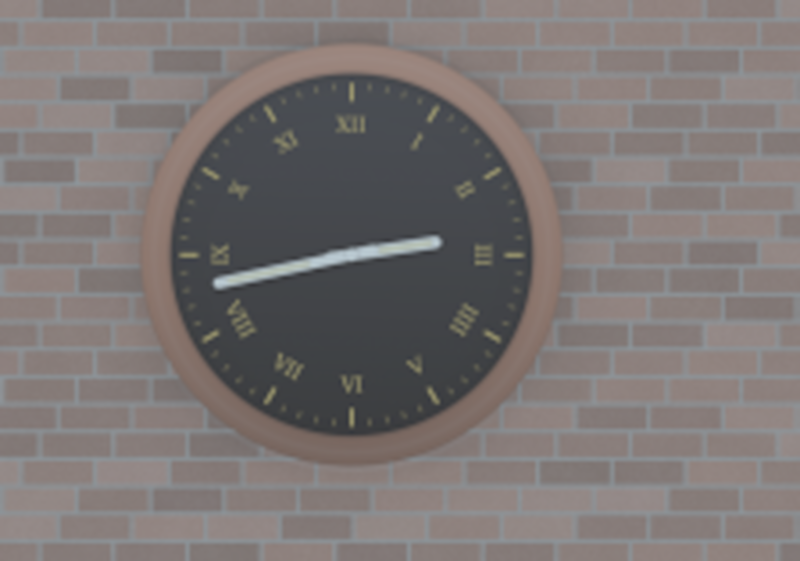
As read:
2,43
